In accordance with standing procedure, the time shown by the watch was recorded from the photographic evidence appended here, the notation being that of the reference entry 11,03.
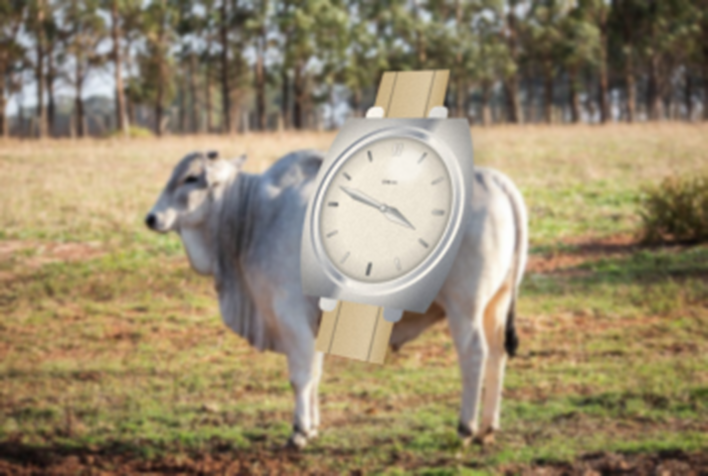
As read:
3,48
